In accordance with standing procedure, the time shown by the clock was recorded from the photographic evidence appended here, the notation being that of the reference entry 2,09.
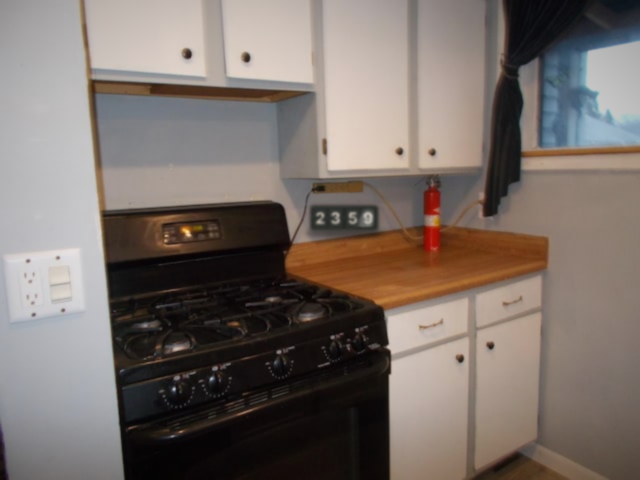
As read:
23,59
